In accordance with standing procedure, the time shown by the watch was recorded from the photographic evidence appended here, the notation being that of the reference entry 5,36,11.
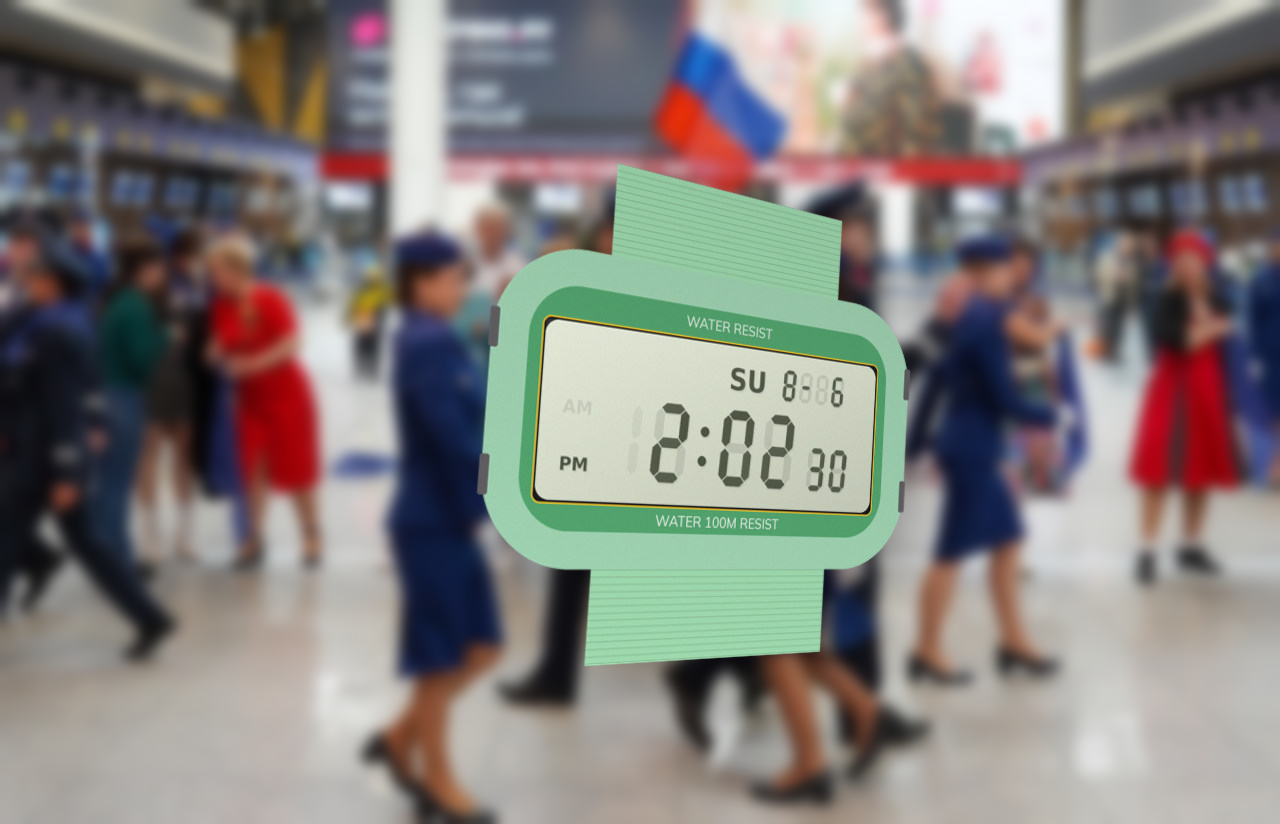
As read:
2,02,30
